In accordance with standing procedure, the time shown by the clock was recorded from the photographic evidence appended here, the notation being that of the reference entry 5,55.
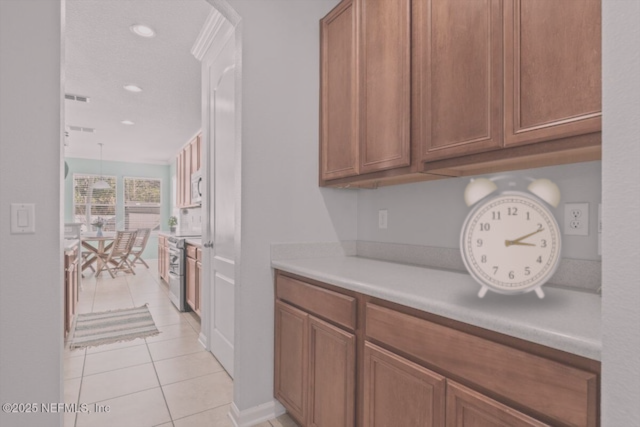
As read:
3,11
